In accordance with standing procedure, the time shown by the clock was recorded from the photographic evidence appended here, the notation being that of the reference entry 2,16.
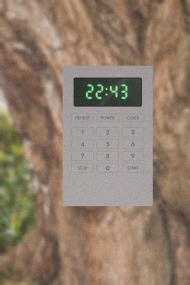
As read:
22,43
